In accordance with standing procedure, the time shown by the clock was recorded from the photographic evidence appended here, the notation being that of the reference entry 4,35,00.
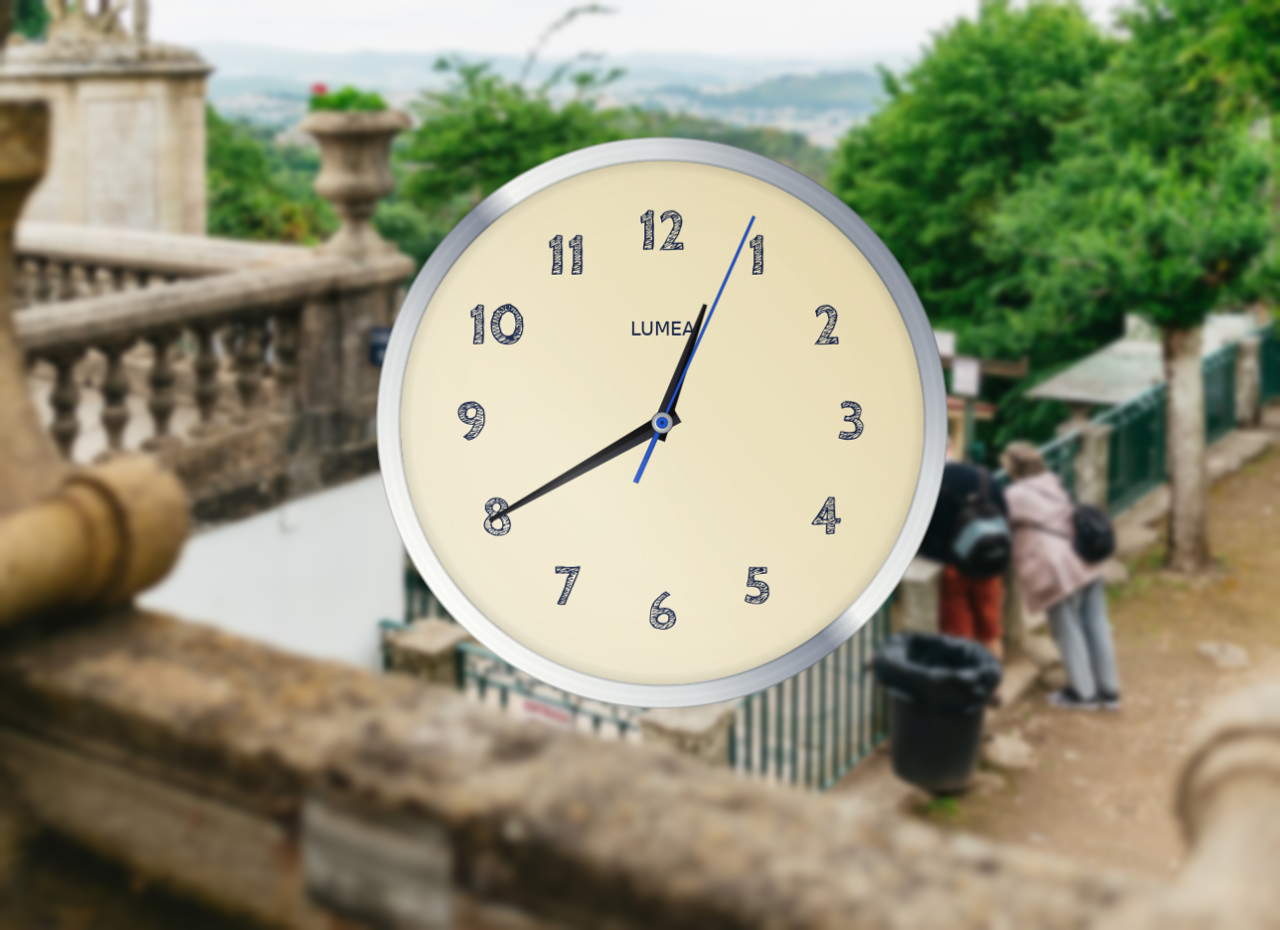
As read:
12,40,04
